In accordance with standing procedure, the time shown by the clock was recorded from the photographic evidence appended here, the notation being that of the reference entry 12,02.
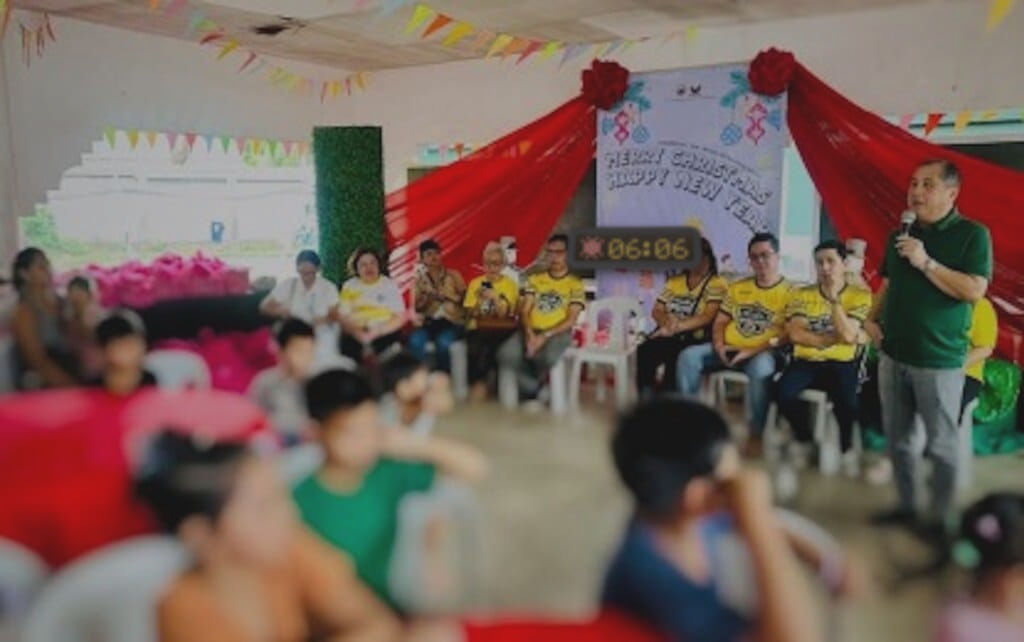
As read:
6,06
